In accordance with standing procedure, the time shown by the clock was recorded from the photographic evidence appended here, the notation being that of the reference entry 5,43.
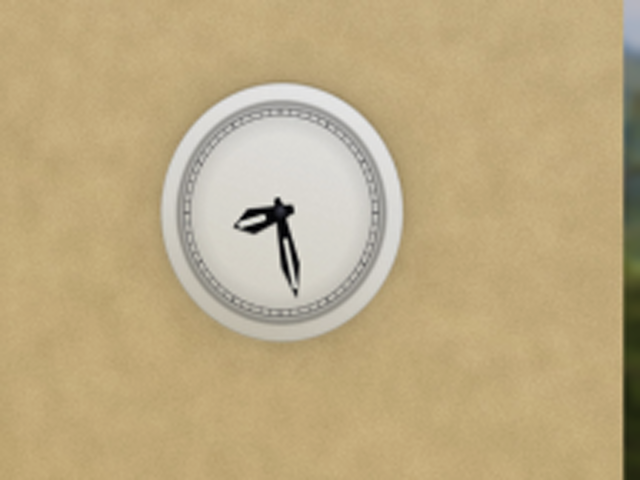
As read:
8,28
